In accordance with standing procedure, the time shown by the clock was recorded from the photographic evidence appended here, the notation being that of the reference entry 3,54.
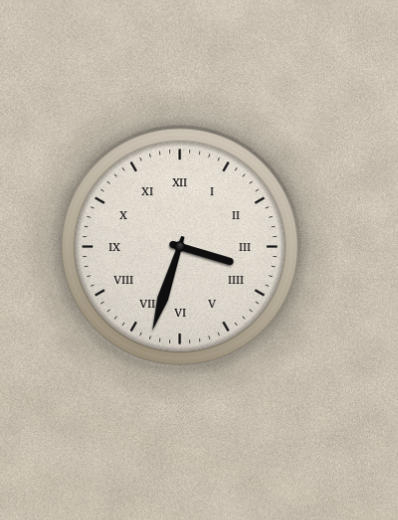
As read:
3,33
